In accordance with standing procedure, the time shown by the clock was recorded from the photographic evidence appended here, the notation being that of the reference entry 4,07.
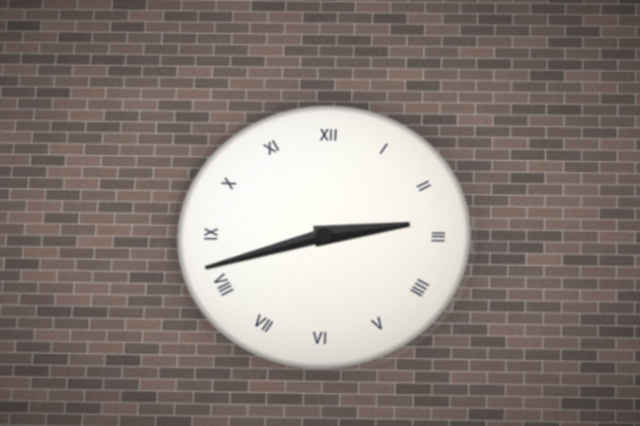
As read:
2,42
